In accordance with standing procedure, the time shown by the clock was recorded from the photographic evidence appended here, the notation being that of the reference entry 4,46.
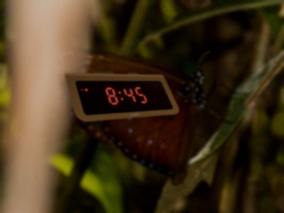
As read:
8,45
